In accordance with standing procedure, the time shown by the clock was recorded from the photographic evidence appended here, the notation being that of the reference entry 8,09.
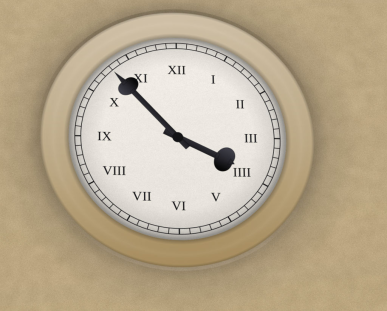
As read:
3,53
